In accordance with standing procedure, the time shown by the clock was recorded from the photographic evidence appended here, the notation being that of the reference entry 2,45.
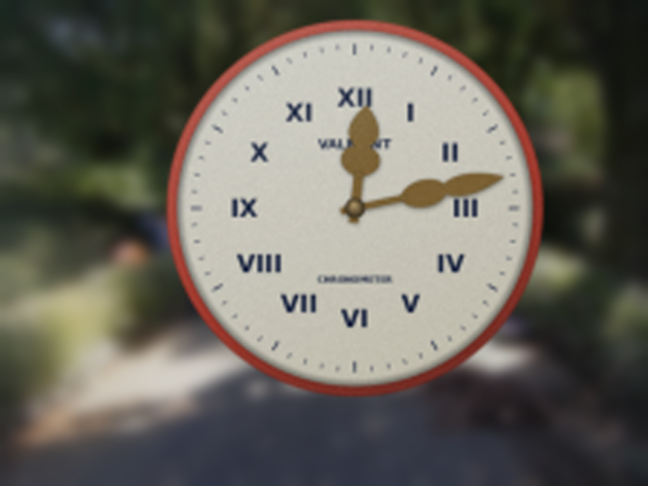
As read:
12,13
